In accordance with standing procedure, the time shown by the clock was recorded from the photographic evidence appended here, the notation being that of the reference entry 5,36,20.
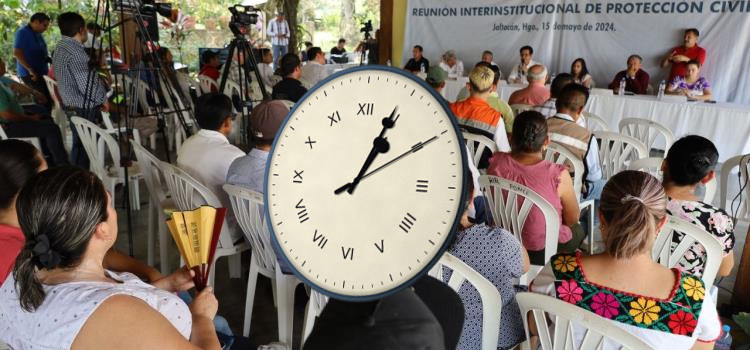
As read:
1,04,10
